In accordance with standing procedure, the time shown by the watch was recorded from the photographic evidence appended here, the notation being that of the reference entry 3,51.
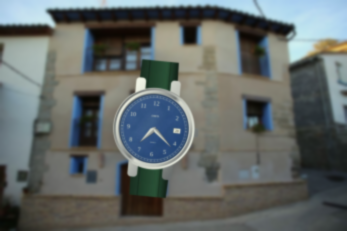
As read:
7,22
